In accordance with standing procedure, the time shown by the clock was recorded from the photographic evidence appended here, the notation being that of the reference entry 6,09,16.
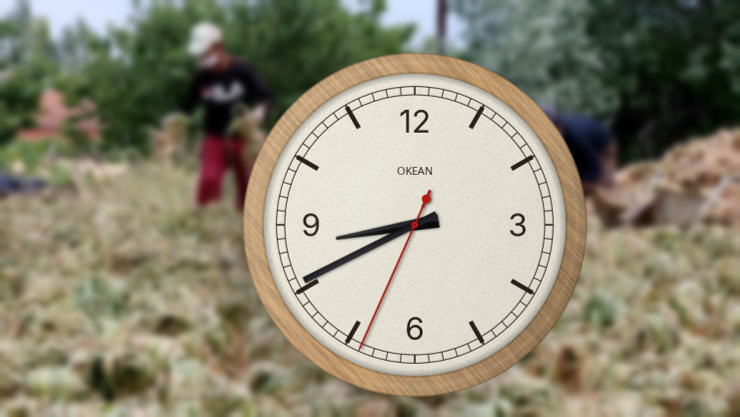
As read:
8,40,34
